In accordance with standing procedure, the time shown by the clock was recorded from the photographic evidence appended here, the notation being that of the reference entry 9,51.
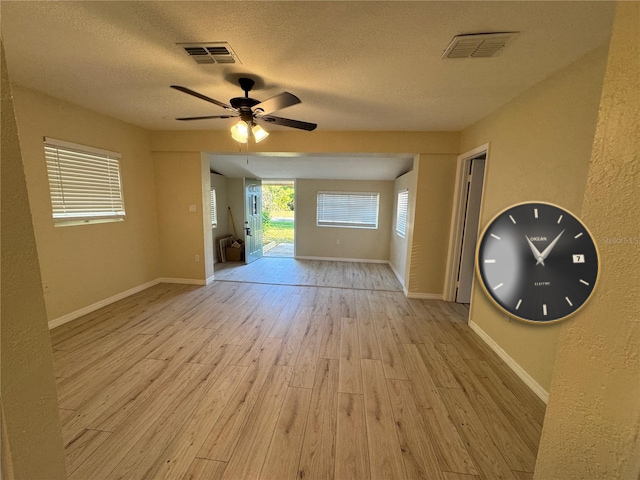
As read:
11,07
